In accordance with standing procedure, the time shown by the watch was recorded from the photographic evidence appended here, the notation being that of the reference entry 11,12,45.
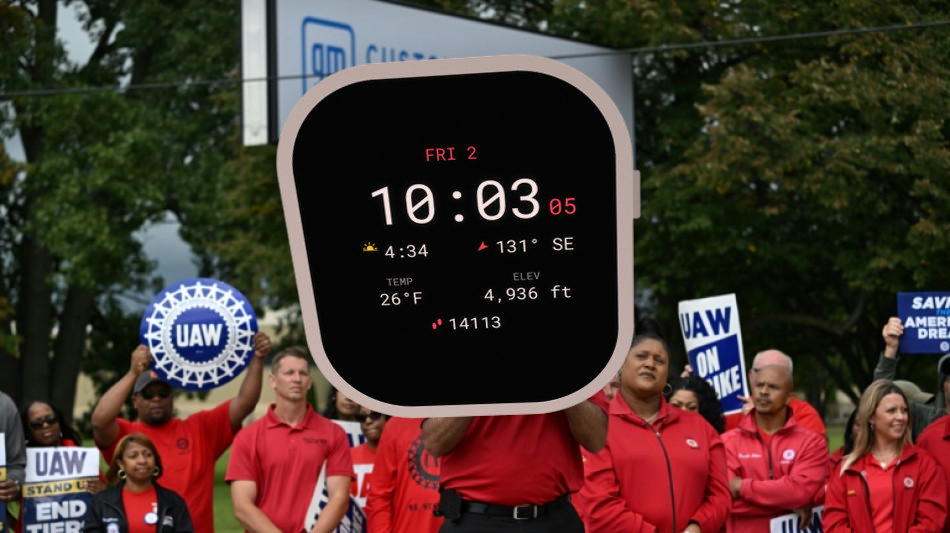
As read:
10,03,05
